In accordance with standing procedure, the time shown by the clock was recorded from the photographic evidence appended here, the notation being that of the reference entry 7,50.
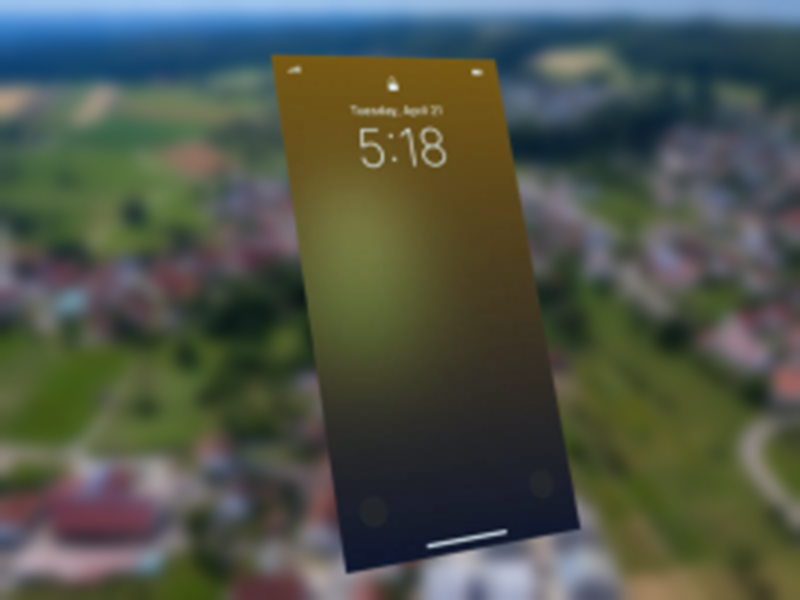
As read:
5,18
